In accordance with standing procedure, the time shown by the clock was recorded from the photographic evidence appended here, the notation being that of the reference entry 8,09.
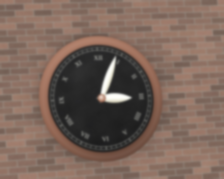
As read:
3,04
